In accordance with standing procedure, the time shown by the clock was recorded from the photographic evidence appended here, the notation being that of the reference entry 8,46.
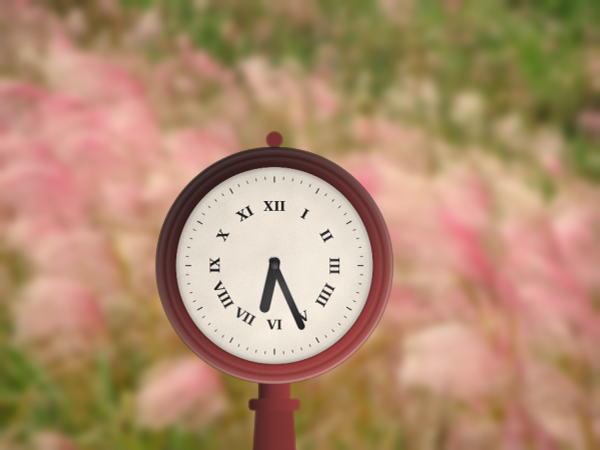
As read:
6,26
